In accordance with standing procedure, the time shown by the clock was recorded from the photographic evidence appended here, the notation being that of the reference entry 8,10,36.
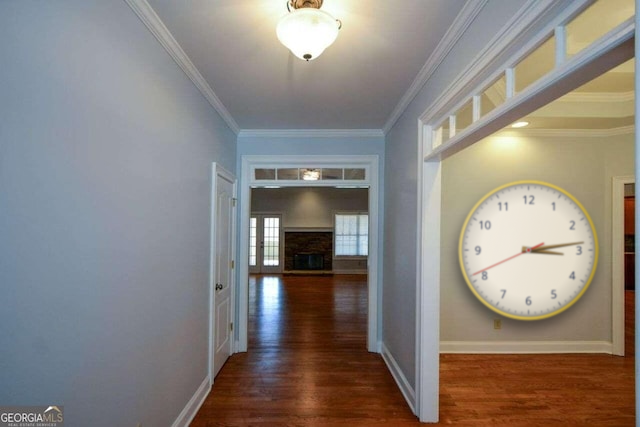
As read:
3,13,41
